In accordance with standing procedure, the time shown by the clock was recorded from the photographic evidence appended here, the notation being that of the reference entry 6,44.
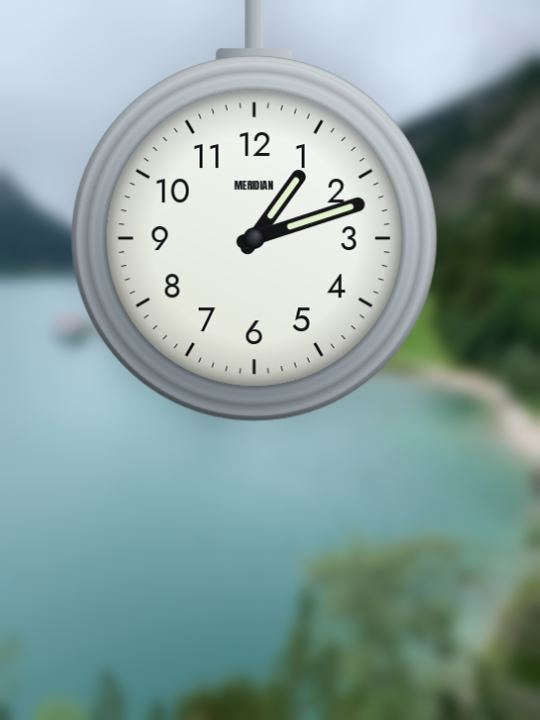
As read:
1,12
